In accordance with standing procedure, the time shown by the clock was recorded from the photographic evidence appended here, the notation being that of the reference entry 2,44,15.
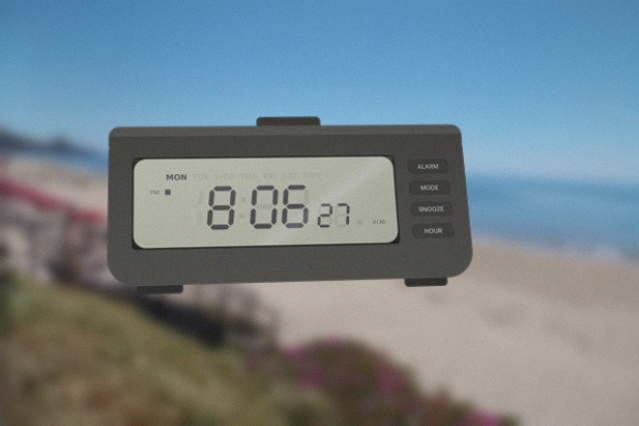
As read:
8,06,27
